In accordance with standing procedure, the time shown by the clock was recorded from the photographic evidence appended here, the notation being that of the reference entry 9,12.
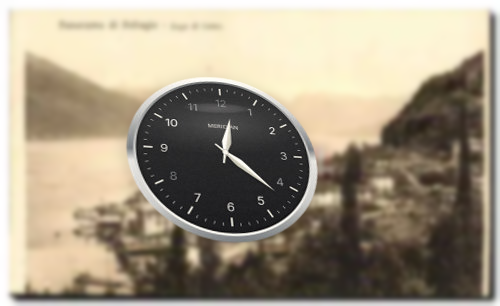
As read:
12,22
